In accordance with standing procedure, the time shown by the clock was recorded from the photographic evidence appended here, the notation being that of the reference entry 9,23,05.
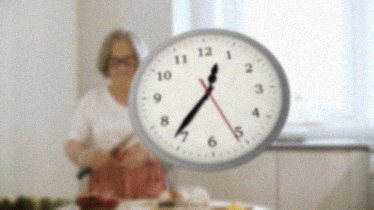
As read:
12,36,26
